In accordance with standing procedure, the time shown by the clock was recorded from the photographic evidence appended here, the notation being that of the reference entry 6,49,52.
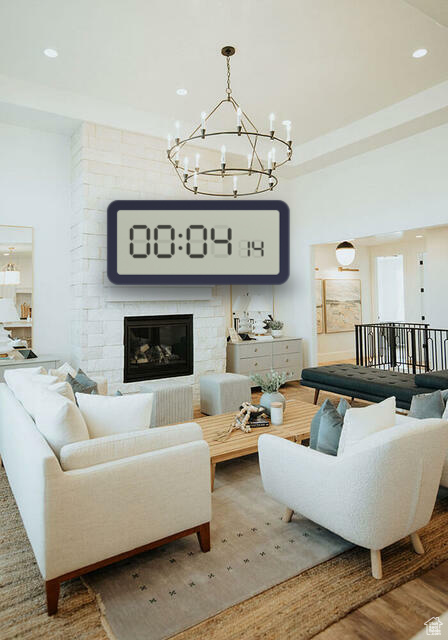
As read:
0,04,14
